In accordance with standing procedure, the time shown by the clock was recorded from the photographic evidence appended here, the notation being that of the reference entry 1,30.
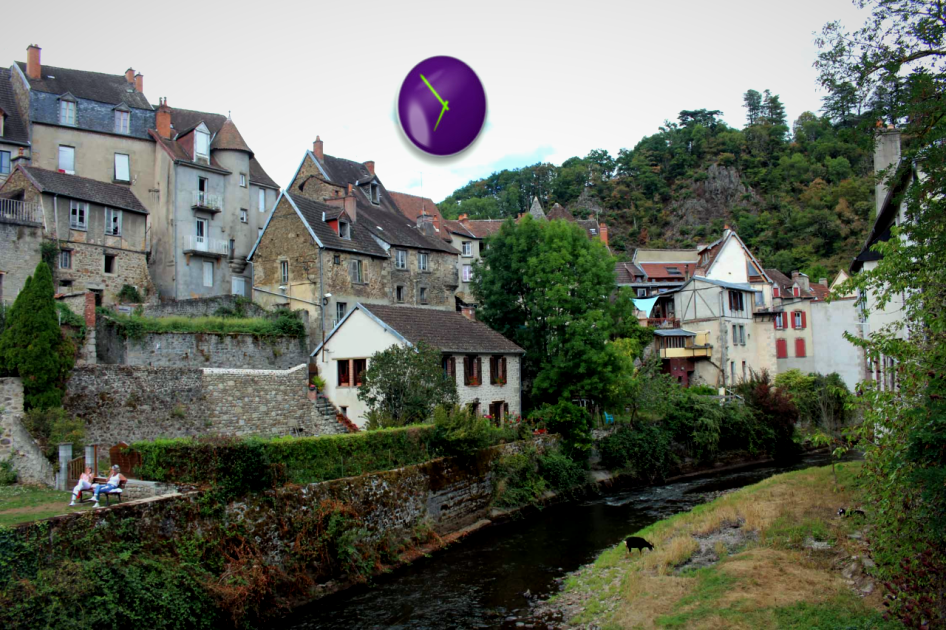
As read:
6,53
